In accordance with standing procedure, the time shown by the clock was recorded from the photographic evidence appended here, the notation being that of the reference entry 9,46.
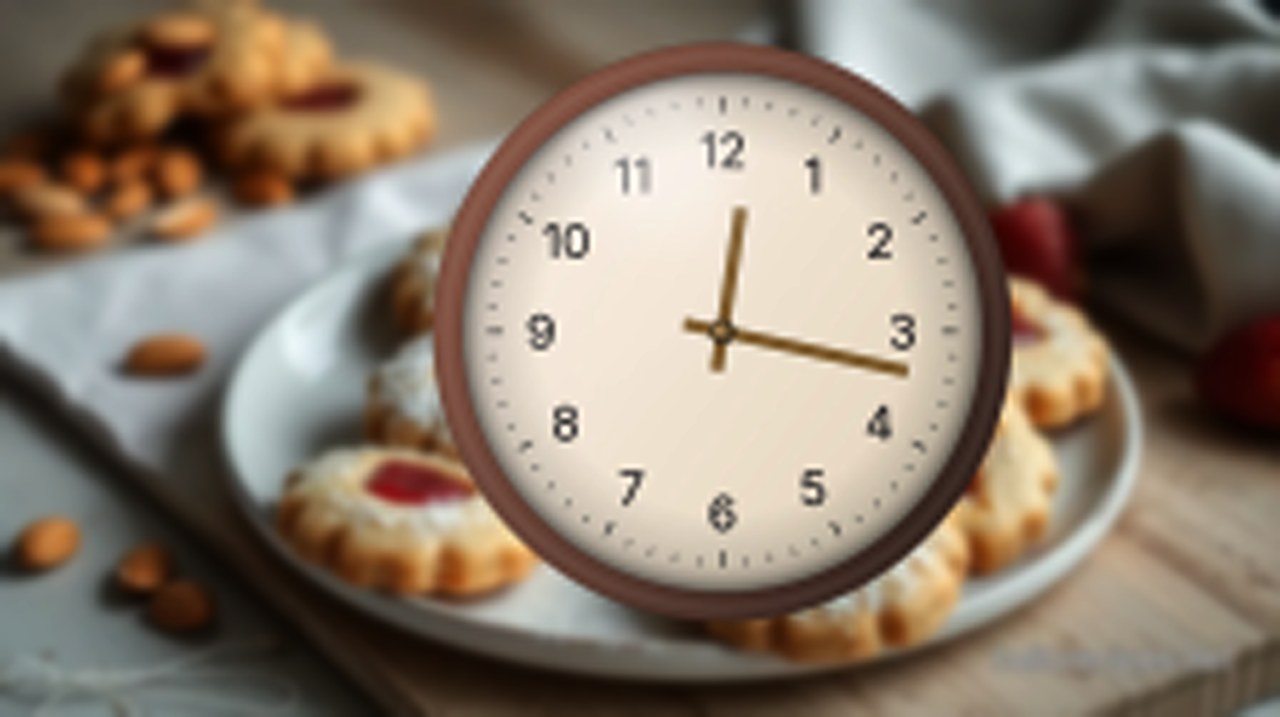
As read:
12,17
